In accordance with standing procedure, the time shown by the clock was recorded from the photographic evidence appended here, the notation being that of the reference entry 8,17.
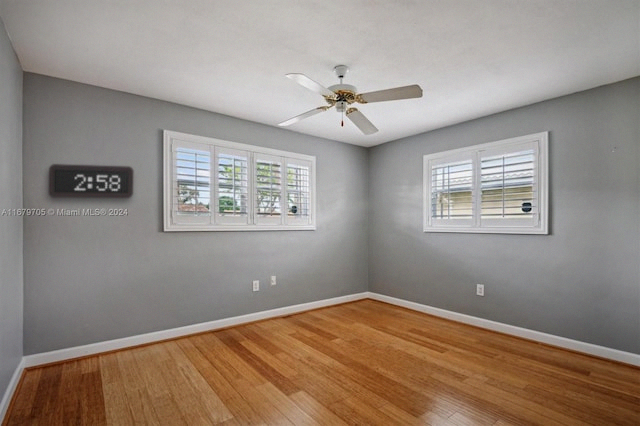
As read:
2,58
